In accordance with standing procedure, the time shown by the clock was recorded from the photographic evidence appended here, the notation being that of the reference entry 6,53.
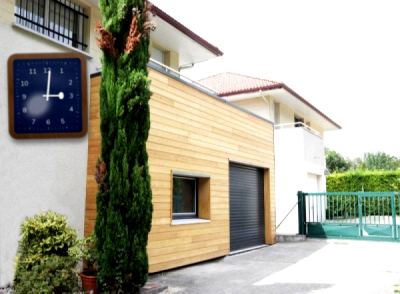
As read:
3,01
